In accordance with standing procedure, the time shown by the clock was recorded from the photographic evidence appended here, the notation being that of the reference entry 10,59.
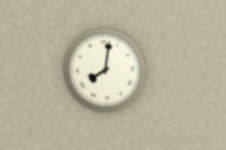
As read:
8,02
